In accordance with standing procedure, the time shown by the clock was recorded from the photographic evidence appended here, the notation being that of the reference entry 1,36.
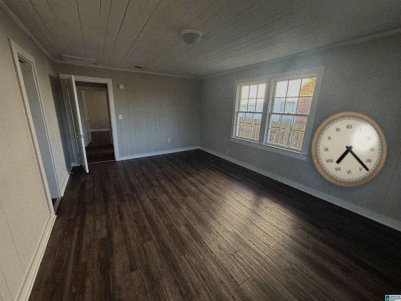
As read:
7,23
